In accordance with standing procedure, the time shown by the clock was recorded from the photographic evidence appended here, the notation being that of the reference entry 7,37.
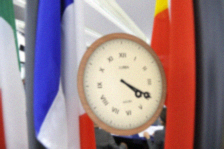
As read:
4,20
